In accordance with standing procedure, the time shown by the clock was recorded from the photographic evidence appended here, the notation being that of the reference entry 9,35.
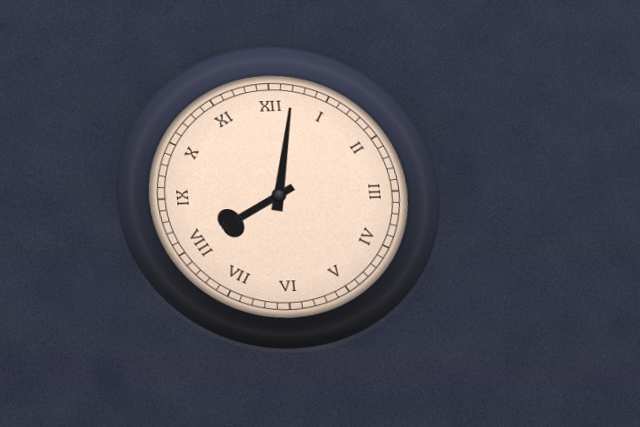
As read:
8,02
